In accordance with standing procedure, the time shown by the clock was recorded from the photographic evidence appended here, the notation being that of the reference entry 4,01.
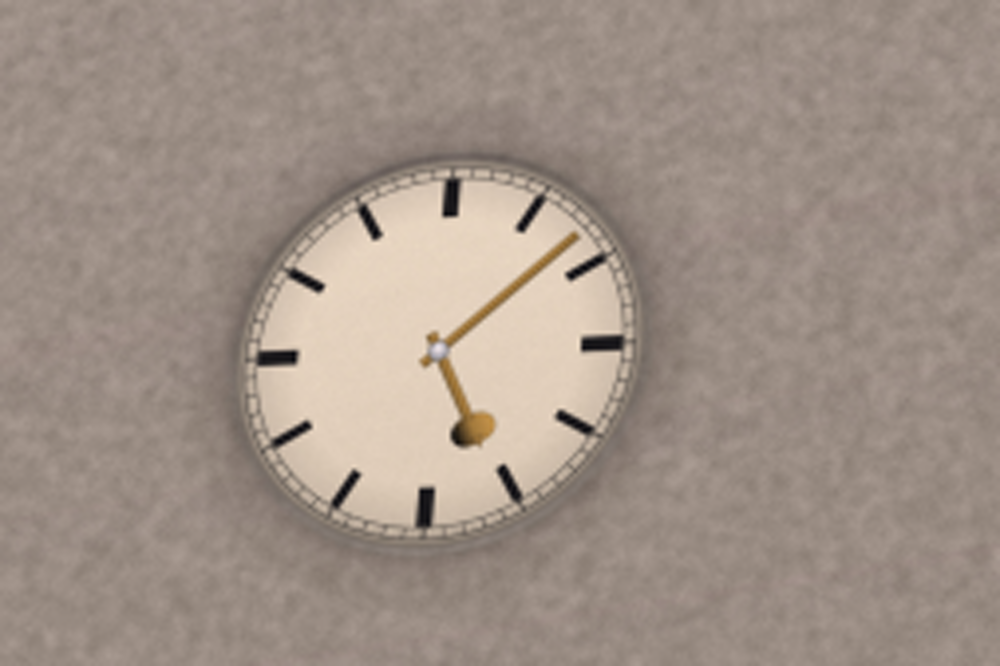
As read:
5,08
